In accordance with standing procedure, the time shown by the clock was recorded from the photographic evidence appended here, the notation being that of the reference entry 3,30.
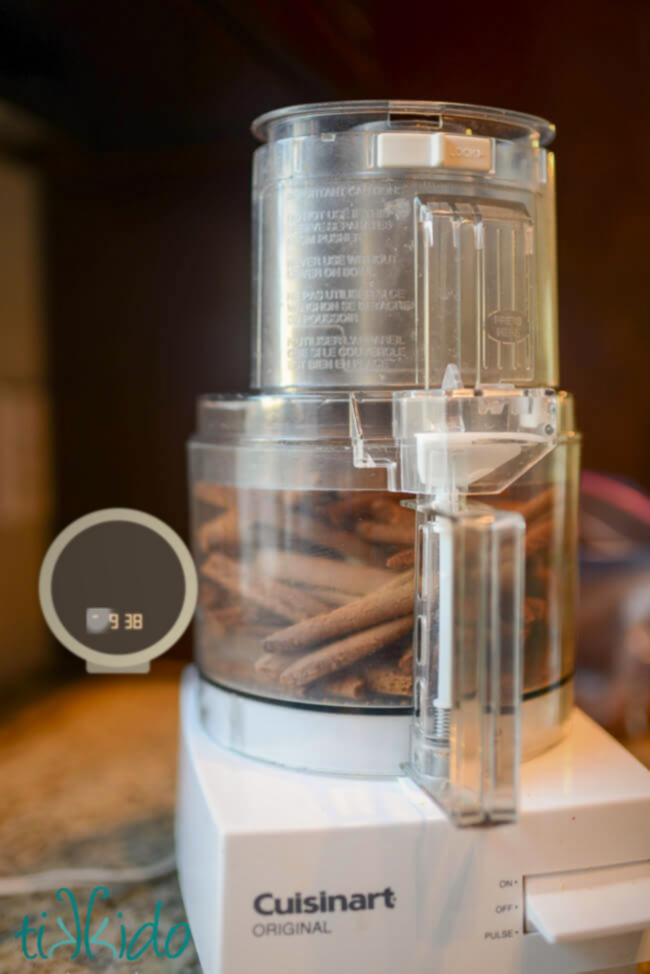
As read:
9,38
